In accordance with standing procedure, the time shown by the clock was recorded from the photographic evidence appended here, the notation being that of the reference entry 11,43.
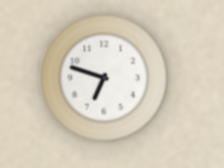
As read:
6,48
